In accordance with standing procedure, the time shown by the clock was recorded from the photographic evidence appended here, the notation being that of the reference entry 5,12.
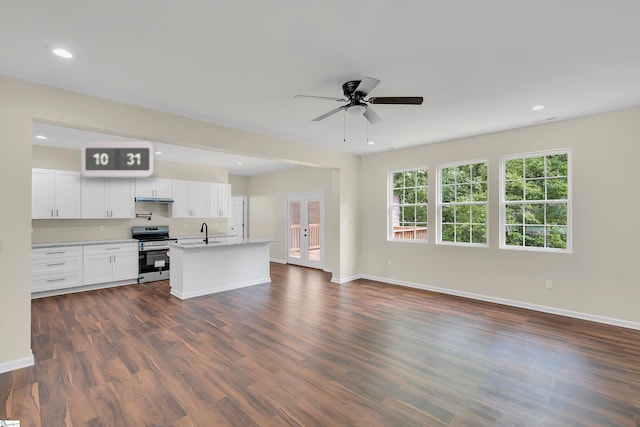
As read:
10,31
